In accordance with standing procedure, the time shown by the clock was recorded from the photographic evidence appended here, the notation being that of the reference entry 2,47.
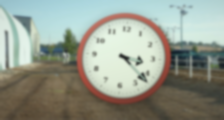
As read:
3,22
